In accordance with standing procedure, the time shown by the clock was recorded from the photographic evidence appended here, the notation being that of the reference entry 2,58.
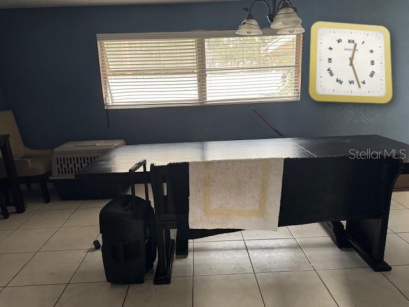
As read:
12,27
